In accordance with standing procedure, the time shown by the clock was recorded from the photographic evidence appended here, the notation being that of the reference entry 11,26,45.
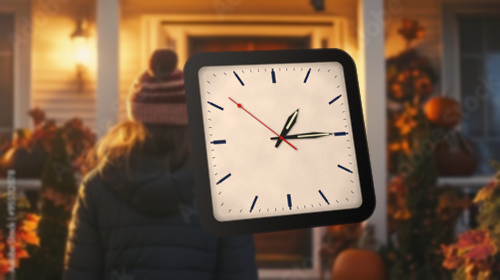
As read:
1,14,52
